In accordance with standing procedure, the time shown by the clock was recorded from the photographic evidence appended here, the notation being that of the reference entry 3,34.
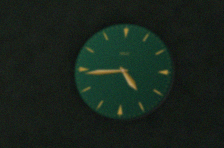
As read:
4,44
